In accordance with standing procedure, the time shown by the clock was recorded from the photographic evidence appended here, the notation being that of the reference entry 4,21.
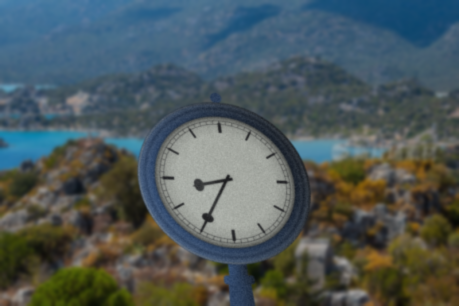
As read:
8,35
